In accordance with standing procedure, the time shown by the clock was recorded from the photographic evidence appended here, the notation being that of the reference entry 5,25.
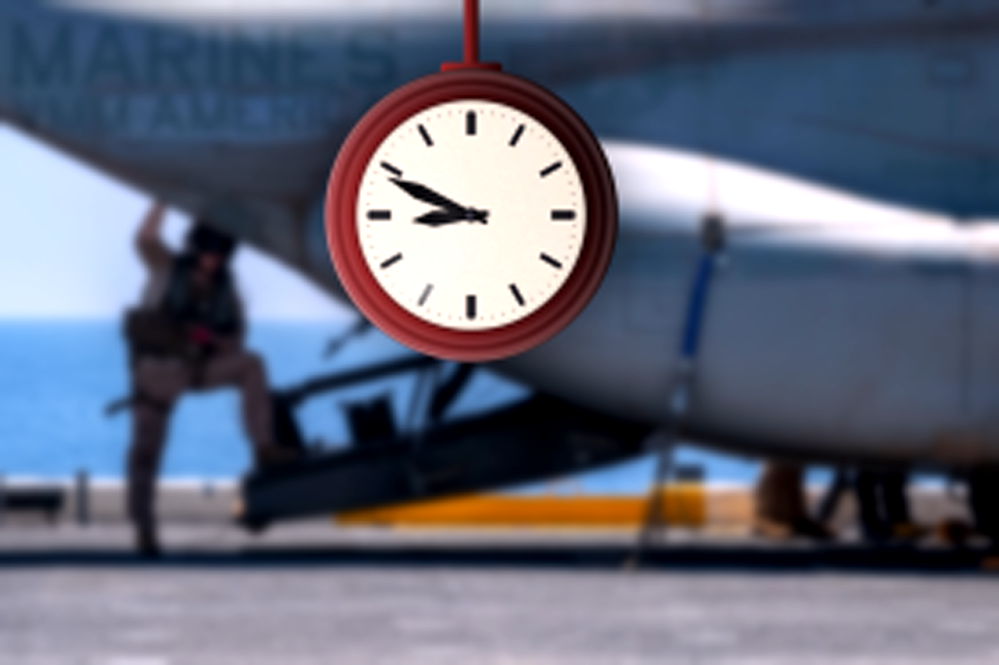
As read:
8,49
